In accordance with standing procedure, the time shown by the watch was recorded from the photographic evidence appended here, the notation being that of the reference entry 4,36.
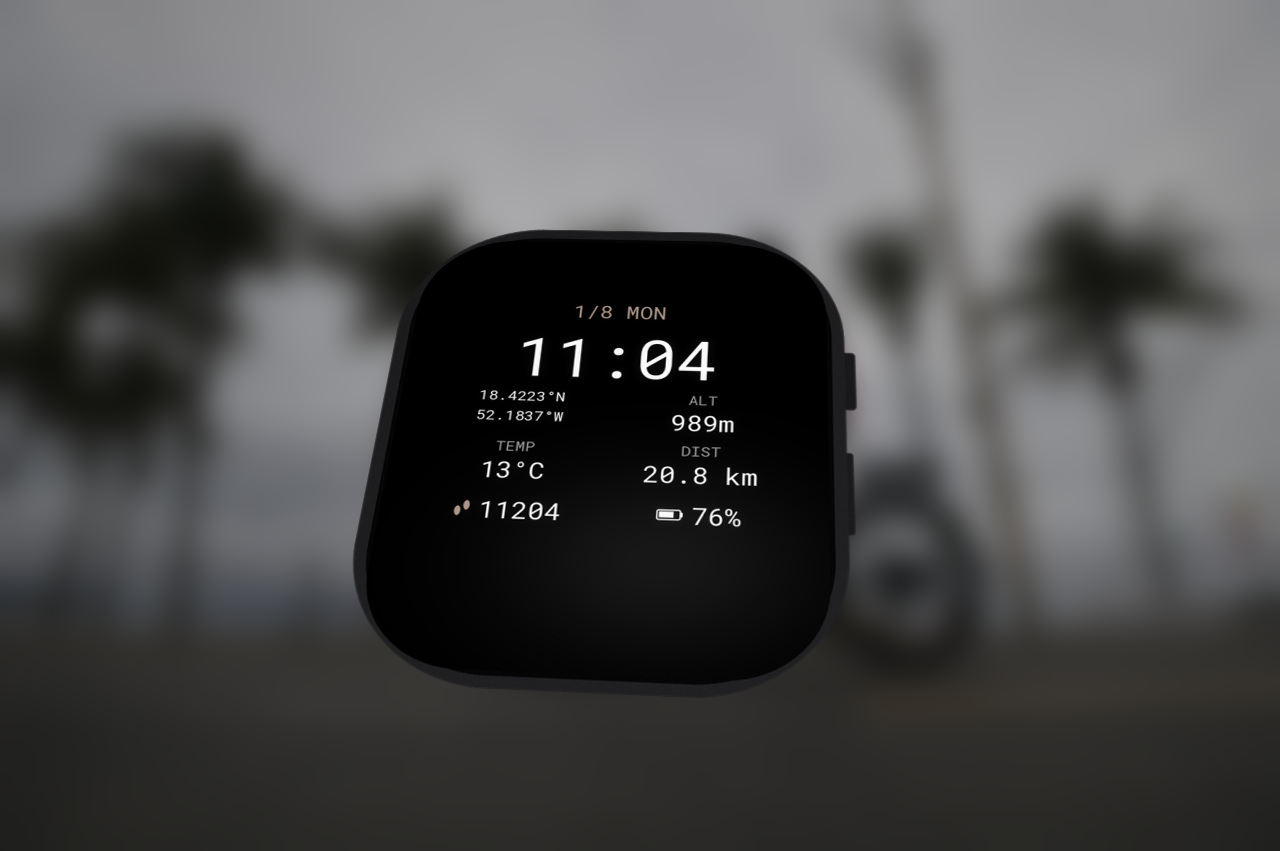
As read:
11,04
